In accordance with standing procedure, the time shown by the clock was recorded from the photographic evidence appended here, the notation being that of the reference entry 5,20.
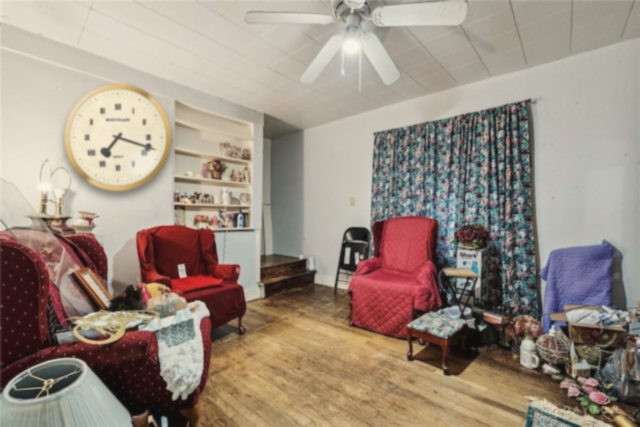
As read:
7,18
